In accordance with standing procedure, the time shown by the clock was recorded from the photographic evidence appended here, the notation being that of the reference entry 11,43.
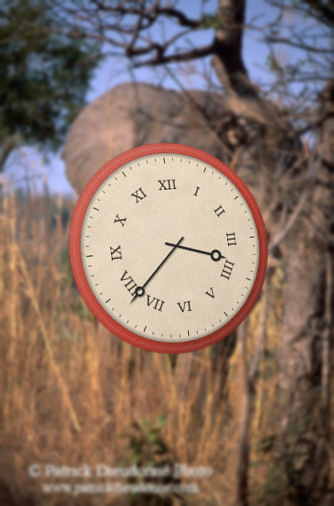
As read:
3,38
